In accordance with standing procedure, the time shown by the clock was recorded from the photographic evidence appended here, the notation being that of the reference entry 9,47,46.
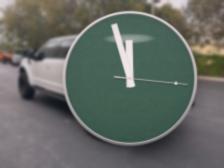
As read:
11,57,16
